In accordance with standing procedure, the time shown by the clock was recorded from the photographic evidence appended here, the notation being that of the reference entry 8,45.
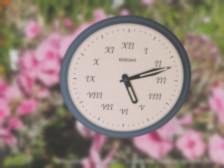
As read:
5,12
